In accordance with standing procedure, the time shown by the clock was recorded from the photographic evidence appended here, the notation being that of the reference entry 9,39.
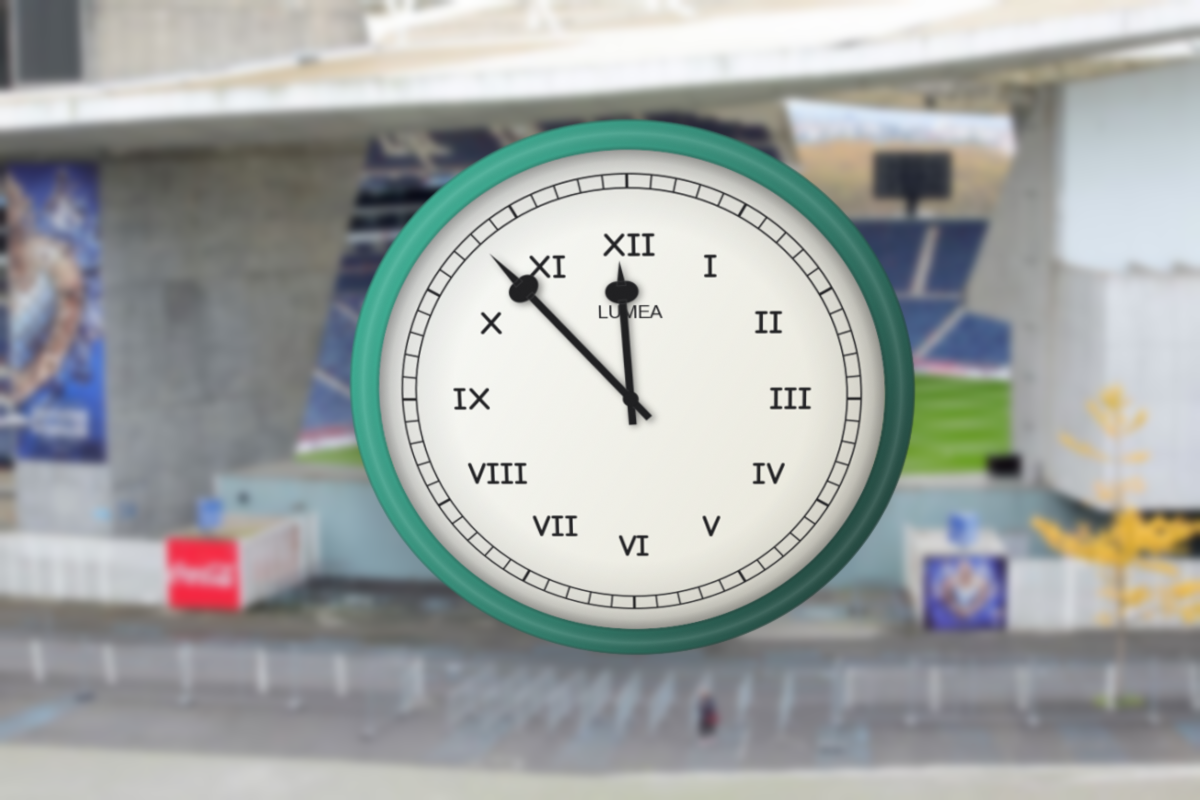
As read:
11,53
